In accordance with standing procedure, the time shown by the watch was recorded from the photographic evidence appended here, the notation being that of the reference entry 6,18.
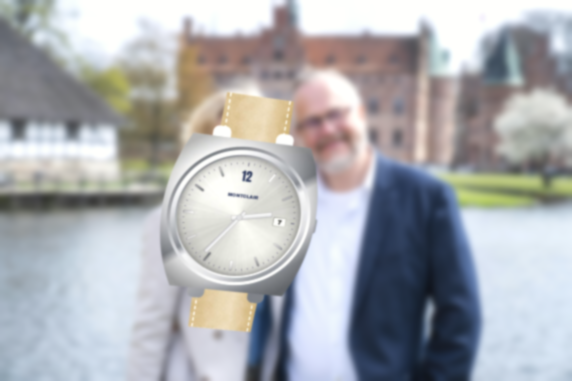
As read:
2,36
